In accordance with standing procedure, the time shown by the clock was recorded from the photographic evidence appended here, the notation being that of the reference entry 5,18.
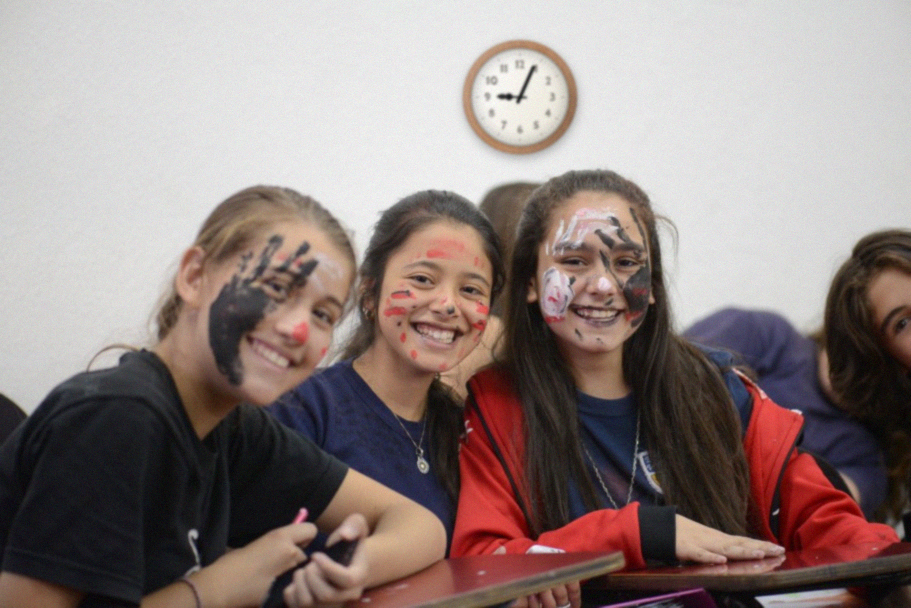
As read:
9,04
